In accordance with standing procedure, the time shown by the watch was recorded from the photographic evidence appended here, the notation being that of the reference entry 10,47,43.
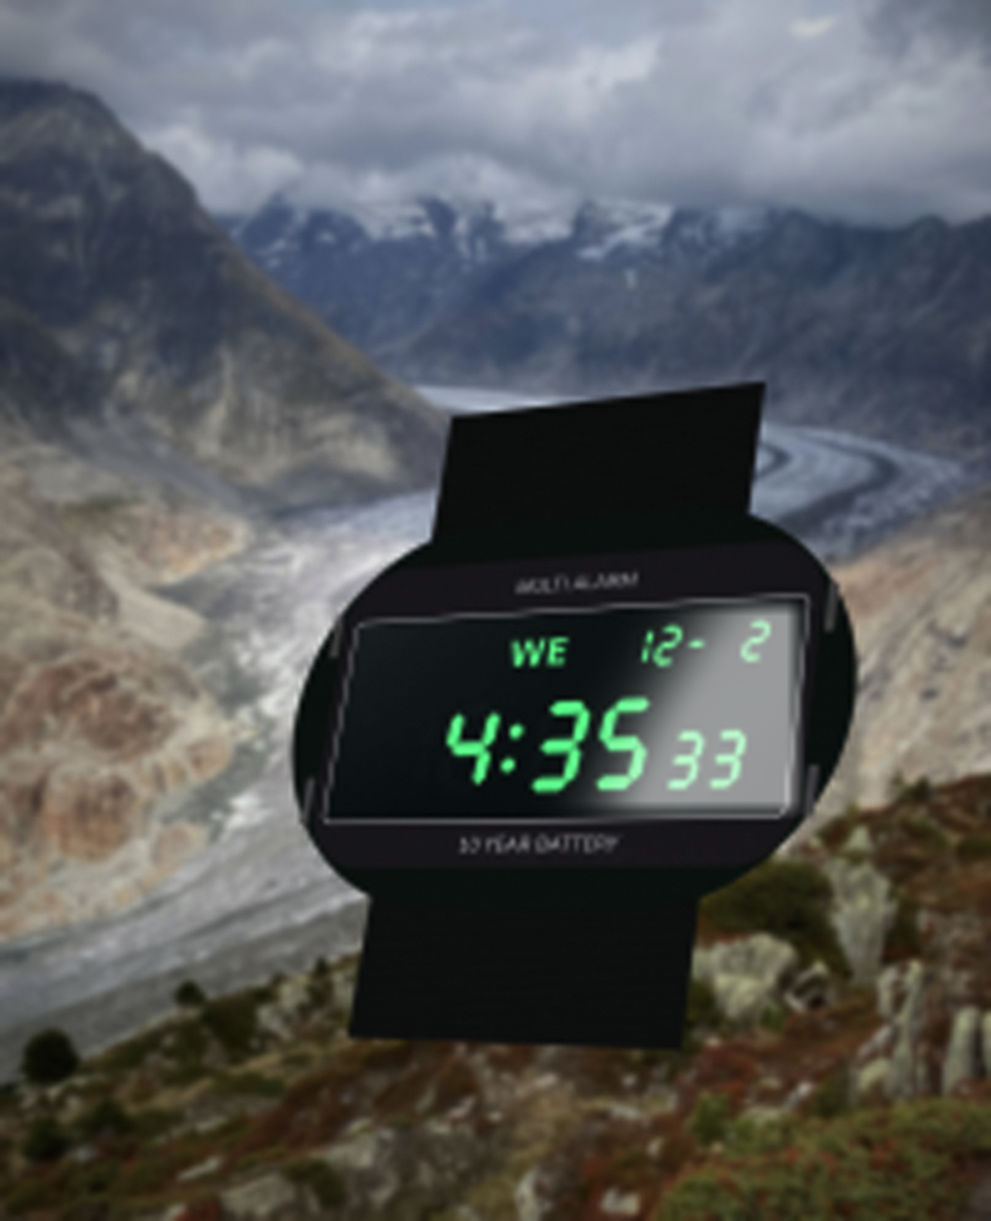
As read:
4,35,33
